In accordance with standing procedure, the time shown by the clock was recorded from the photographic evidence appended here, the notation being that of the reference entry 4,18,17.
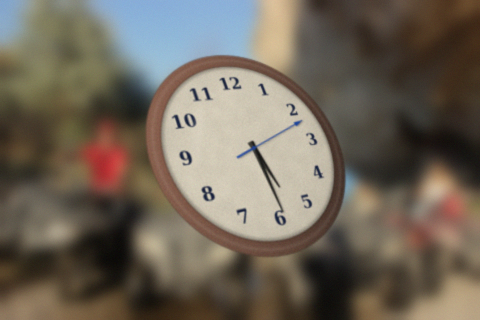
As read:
5,29,12
